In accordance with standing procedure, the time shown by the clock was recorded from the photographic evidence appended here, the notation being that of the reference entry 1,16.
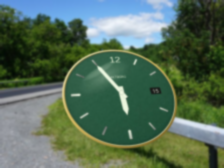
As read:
5,55
